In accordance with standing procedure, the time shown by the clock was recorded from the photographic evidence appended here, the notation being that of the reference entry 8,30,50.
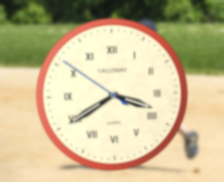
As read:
3,39,51
